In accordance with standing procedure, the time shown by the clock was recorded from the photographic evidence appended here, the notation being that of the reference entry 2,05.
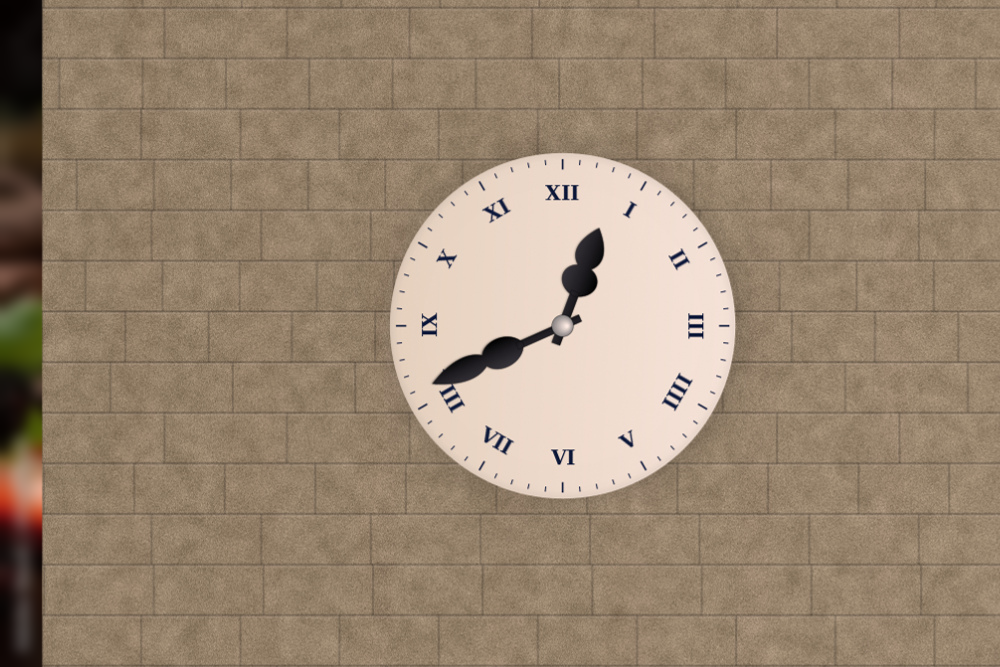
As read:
12,41
